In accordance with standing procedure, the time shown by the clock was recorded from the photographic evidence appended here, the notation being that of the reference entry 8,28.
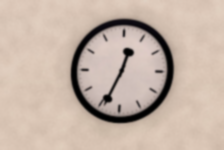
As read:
12,34
